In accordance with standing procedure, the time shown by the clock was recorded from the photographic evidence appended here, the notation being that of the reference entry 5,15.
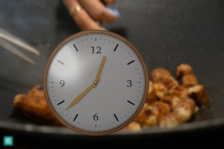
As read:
12,38
